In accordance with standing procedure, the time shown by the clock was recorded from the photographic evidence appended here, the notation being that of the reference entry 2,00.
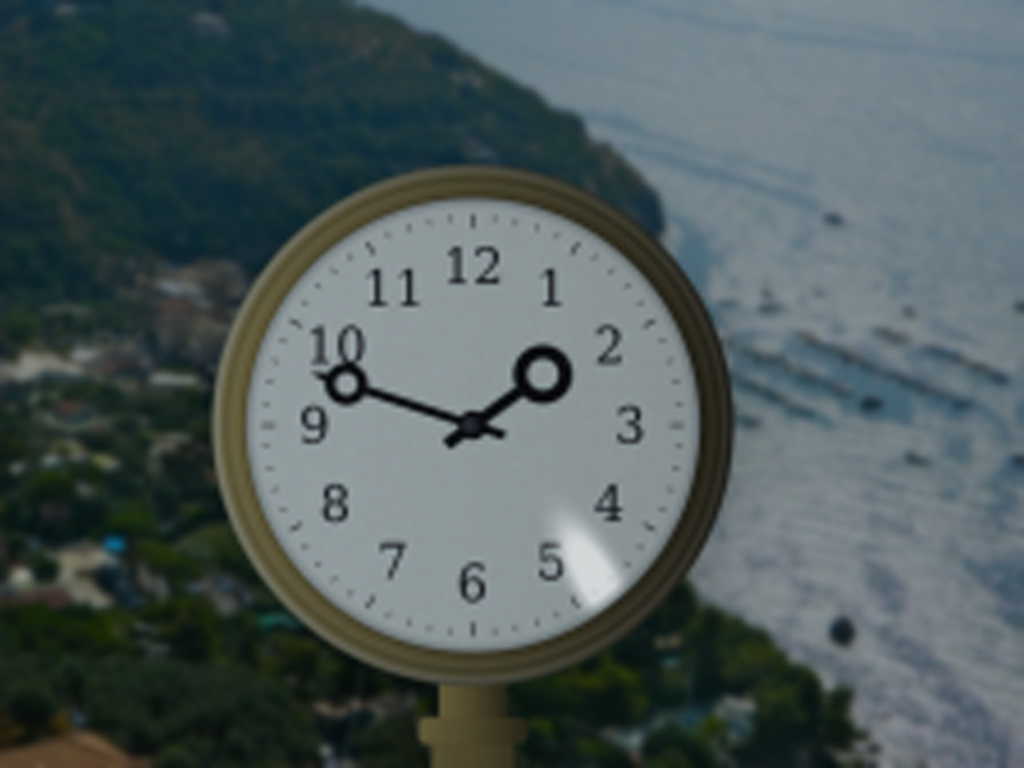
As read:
1,48
